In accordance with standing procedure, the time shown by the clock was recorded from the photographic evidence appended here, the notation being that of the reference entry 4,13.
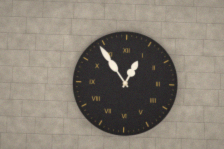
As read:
12,54
